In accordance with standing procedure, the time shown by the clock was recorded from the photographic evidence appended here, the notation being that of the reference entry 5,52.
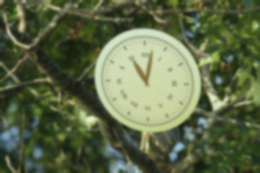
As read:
11,02
